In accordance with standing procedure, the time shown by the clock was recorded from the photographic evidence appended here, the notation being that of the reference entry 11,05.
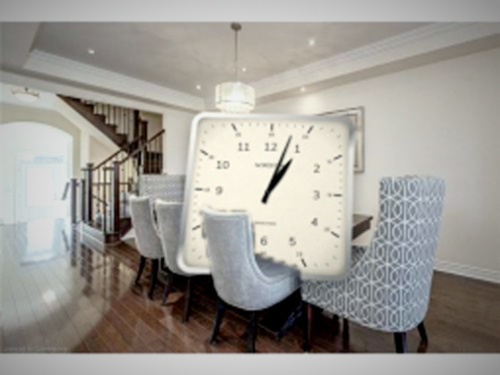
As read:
1,03
